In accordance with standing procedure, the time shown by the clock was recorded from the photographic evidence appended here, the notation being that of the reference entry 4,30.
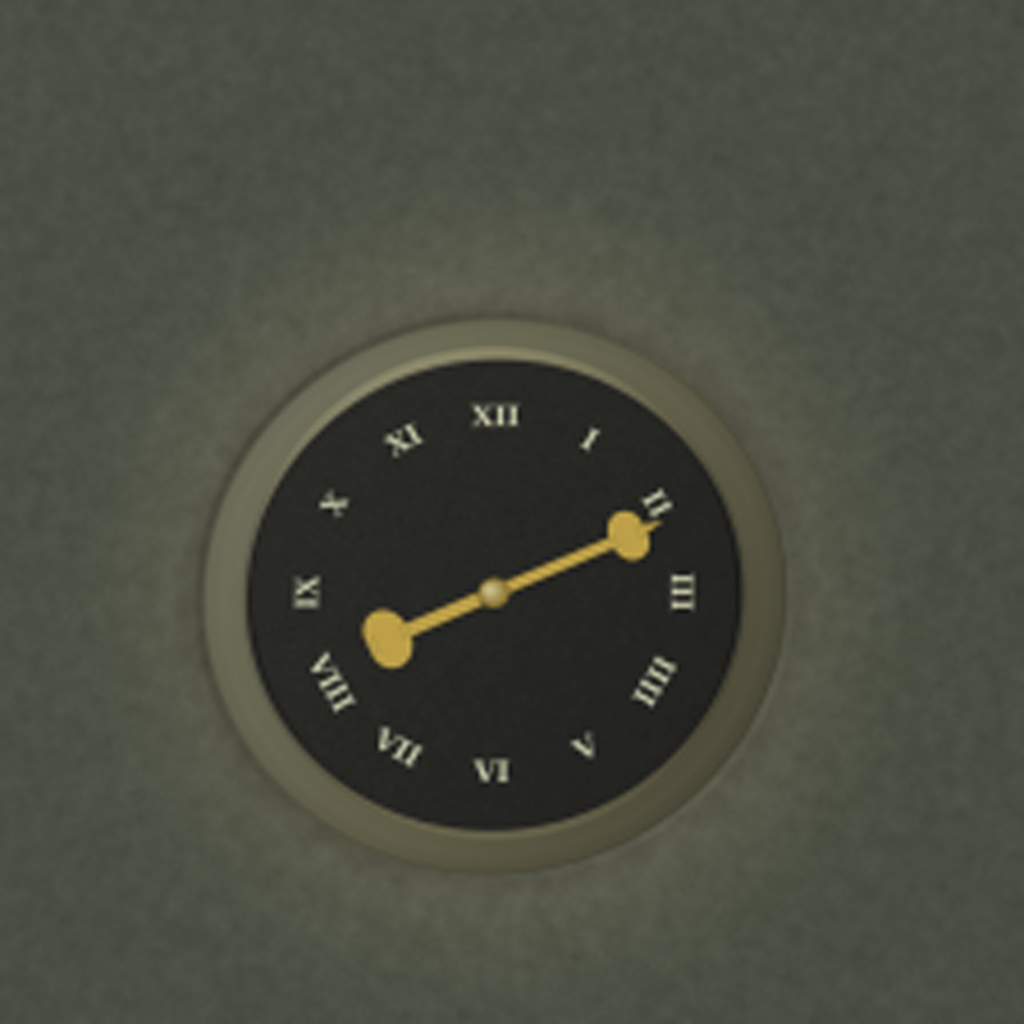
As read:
8,11
